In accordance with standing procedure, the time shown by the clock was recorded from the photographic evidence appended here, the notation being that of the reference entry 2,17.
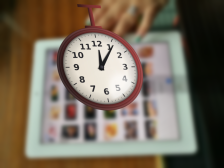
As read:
12,06
